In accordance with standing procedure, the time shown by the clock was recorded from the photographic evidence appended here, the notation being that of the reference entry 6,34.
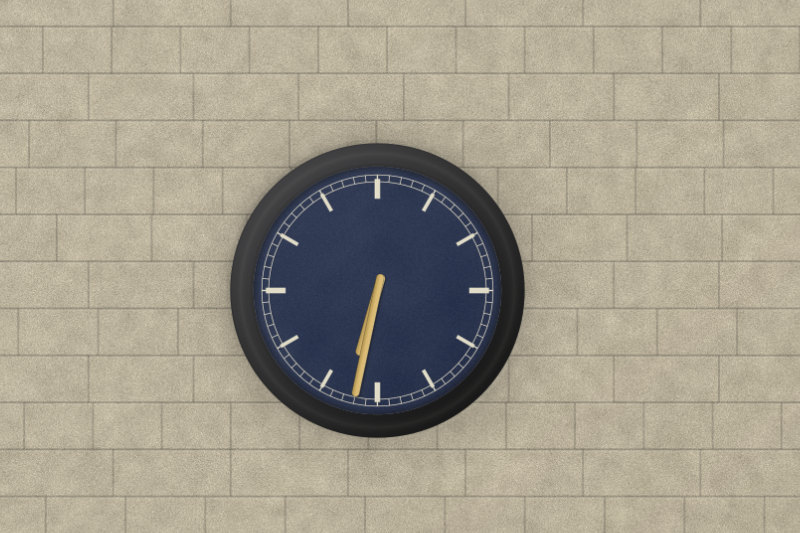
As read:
6,32
